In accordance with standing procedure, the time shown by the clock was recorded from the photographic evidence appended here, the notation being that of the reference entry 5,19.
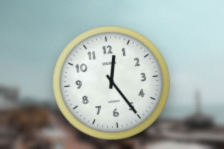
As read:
12,25
